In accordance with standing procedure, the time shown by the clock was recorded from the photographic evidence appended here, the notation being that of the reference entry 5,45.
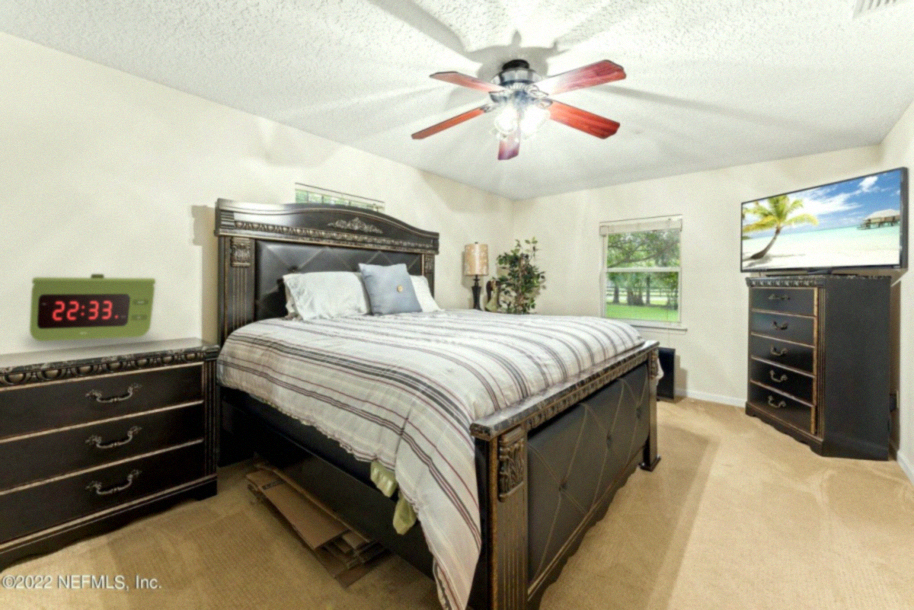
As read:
22,33
